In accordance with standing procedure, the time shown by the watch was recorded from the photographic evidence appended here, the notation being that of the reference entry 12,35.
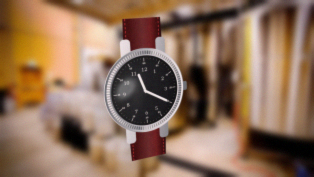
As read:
11,20
